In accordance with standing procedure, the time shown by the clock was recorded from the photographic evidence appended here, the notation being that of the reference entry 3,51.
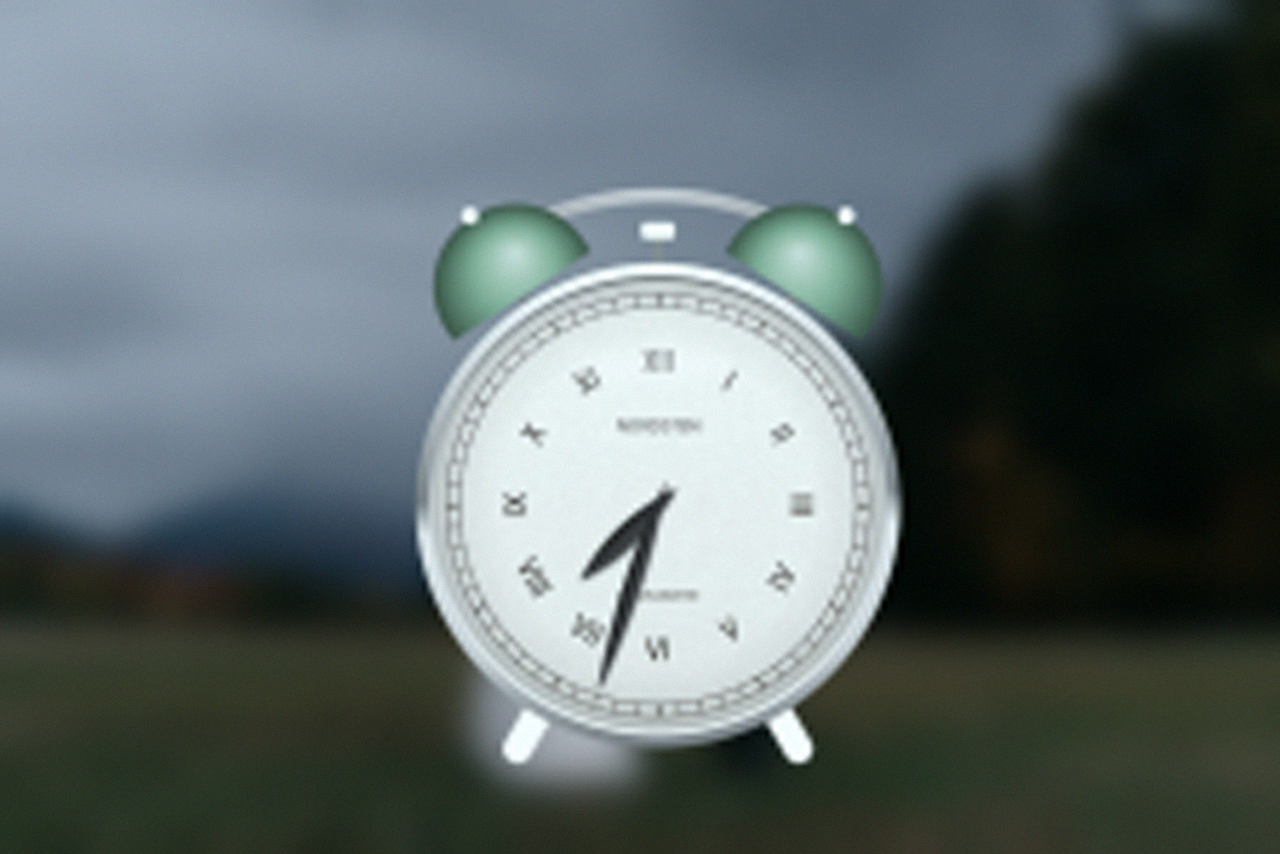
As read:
7,33
